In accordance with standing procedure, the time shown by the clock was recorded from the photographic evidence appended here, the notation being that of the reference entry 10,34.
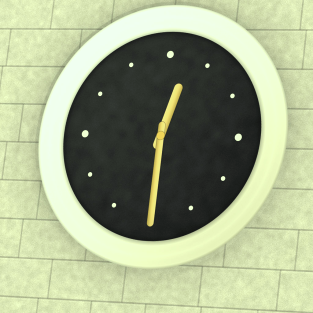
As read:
12,30
